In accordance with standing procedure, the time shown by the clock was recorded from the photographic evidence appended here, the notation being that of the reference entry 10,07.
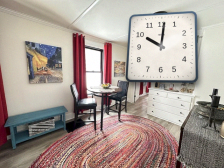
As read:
10,01
